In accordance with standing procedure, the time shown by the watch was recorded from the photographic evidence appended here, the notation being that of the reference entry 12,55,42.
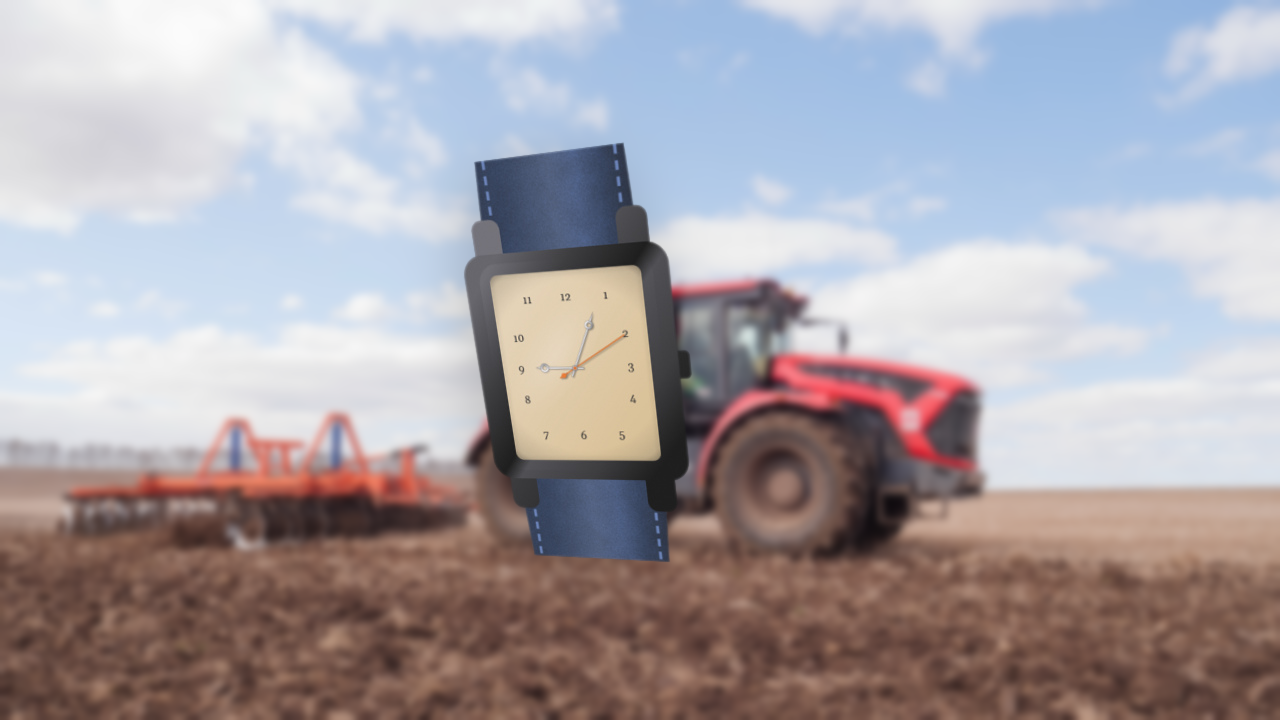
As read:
9,04,10
